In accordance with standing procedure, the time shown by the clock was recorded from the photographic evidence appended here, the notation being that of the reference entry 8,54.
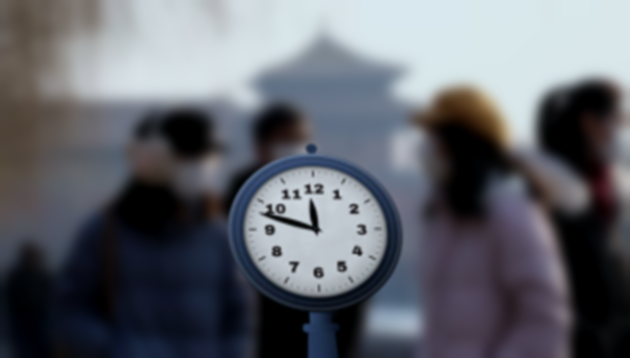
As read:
11,48
